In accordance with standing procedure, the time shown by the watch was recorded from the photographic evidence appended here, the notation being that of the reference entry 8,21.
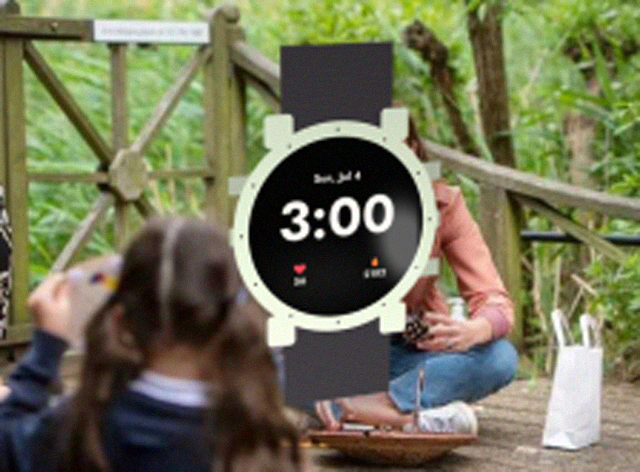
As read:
3,00
